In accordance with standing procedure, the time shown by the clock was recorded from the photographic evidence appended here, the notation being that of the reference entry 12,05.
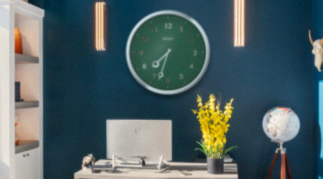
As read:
7,33
